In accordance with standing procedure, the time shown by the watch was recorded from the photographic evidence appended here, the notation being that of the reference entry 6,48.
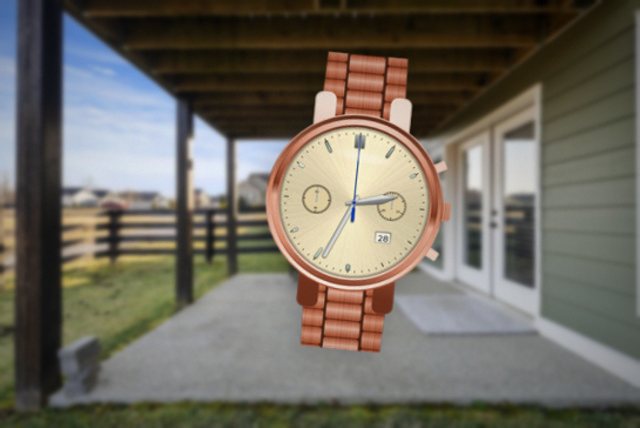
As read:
2,34
